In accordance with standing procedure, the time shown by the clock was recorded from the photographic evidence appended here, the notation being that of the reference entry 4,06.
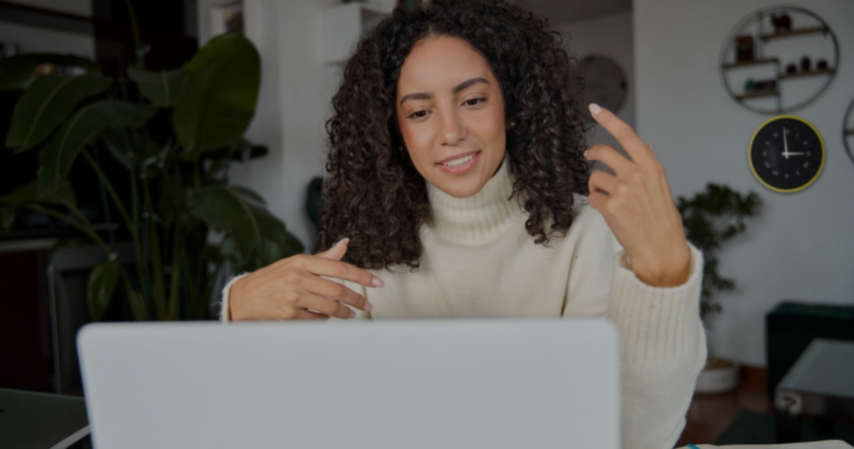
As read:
2,59
